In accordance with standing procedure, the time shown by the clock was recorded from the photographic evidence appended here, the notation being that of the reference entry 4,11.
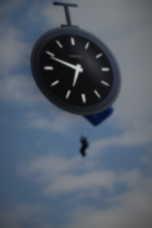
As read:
6,49
